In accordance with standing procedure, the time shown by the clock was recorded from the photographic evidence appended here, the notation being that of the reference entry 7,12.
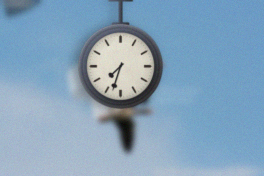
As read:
7,33
